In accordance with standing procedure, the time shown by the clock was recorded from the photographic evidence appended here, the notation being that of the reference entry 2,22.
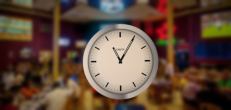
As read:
11,05
